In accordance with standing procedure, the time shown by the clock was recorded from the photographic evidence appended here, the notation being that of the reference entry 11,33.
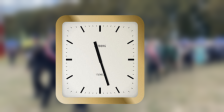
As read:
11,27
